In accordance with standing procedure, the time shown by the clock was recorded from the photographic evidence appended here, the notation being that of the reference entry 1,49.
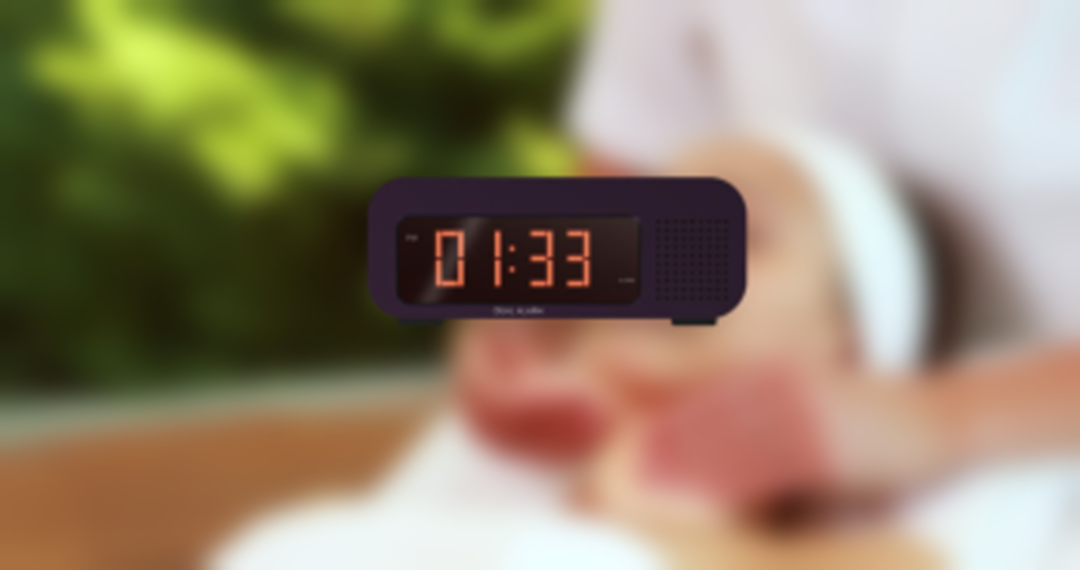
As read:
1,33
